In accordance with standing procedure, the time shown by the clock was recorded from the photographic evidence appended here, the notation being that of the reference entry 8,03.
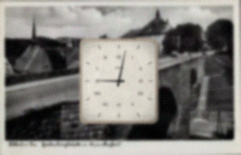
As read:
9,02
